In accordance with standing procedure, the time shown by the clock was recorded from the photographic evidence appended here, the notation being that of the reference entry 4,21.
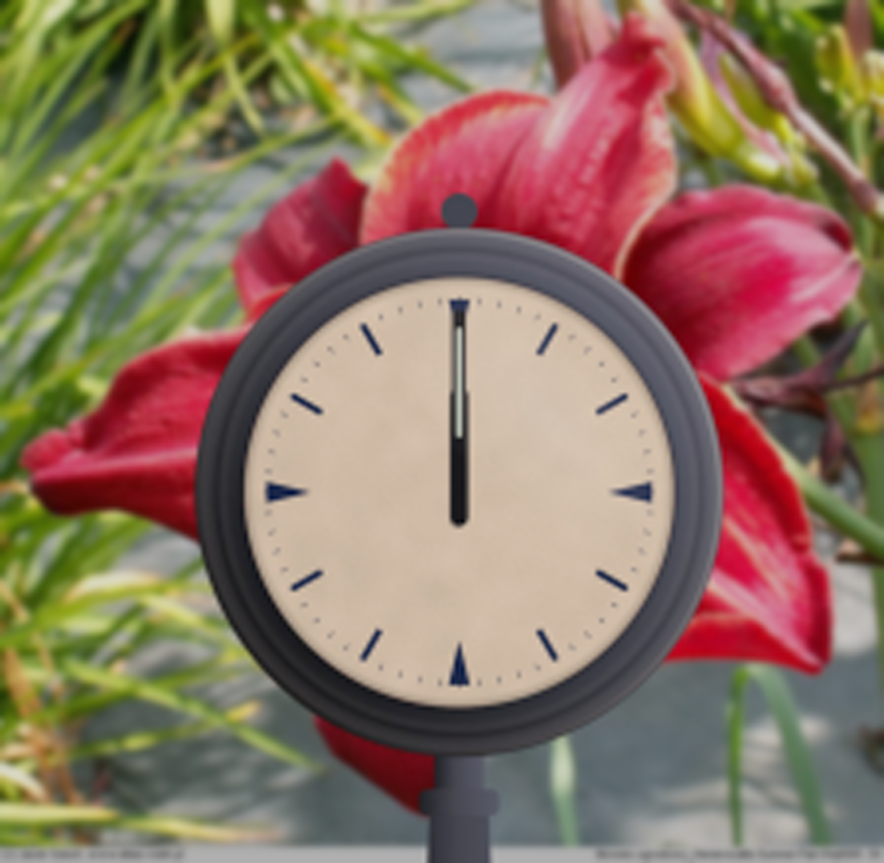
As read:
12,00
